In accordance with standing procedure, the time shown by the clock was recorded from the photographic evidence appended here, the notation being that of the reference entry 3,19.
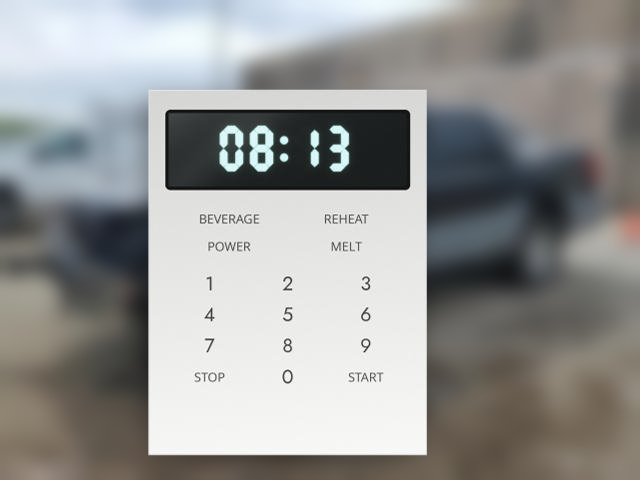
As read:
8,13
